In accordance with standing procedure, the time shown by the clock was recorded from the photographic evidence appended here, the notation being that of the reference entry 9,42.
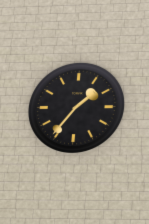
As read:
1,36
